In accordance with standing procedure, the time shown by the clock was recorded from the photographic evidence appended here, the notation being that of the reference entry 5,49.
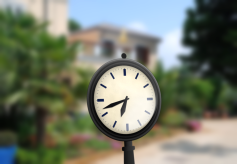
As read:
6,42
